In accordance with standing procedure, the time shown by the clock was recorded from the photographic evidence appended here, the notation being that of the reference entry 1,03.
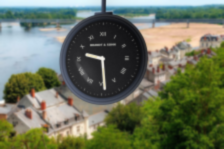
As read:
9,29
